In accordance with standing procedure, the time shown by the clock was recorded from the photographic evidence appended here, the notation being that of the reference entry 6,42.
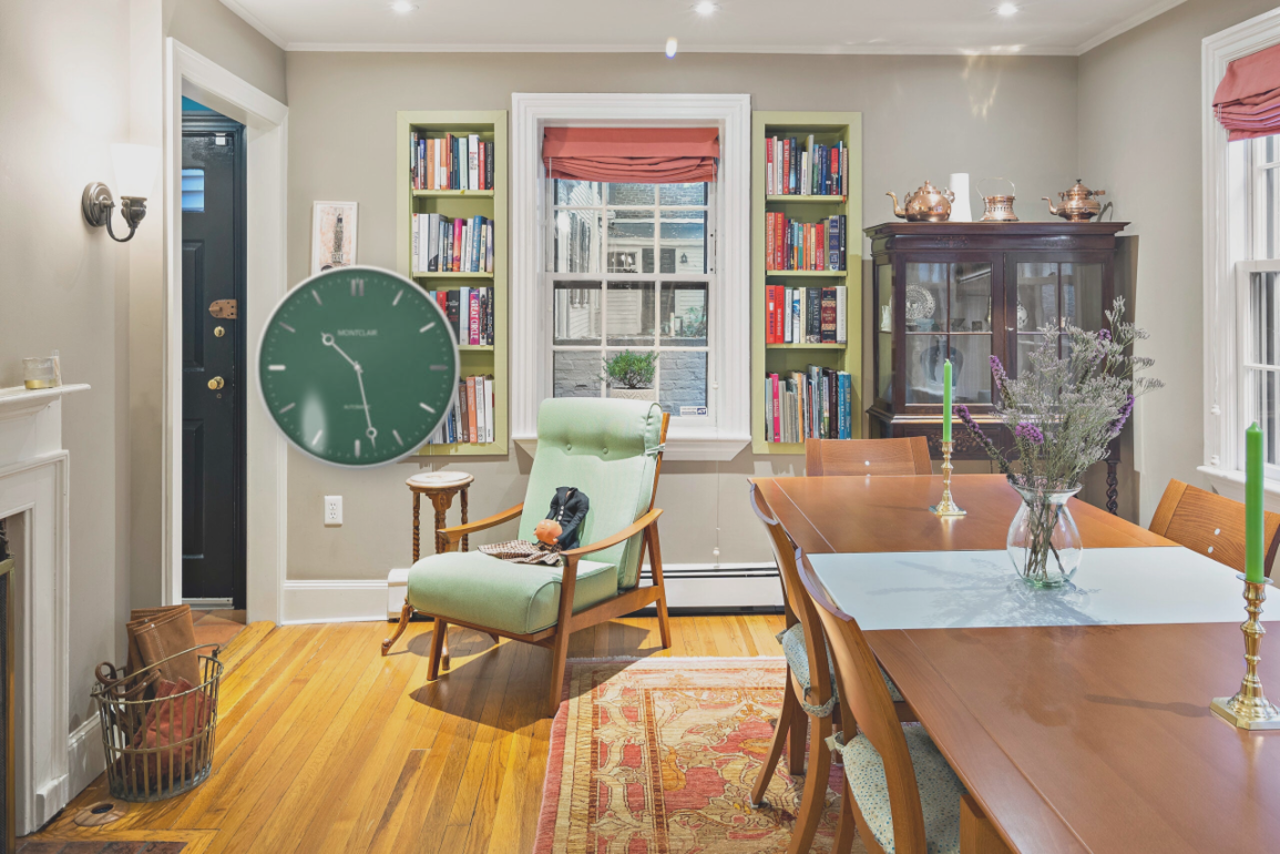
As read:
10,28
